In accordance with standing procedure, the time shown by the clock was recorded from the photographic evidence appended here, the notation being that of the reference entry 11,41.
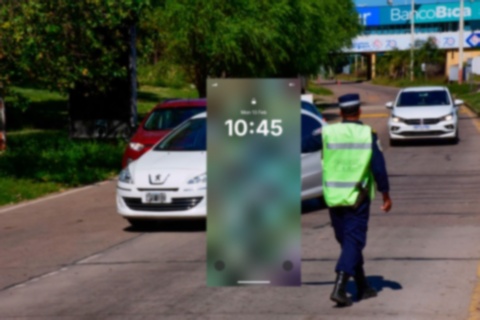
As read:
10,45
